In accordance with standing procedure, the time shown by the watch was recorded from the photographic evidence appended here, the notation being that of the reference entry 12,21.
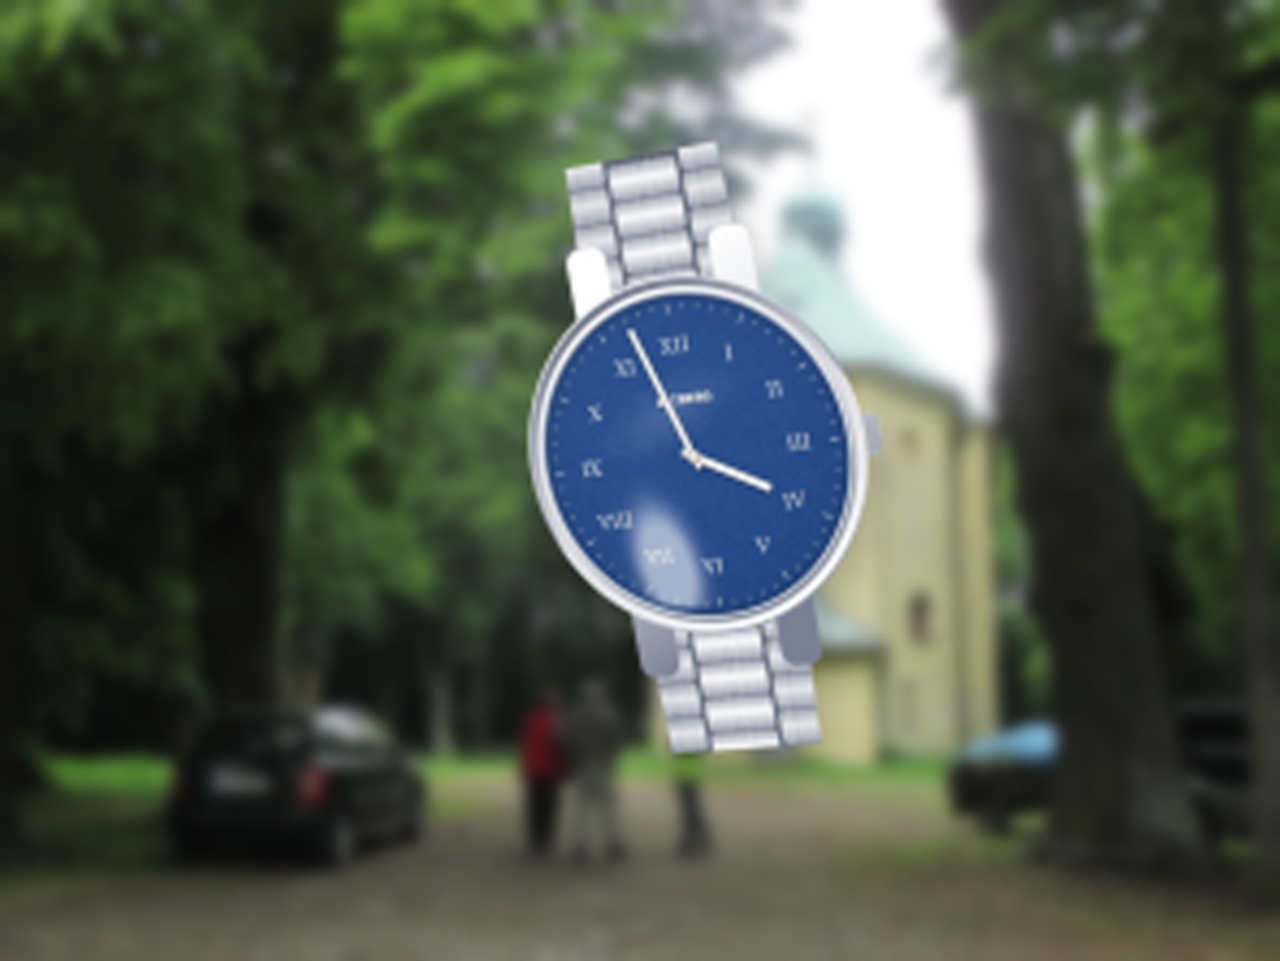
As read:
3,57
